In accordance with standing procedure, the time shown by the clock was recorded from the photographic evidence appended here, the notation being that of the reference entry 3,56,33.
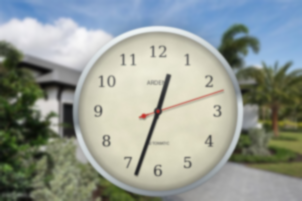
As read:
12,33,12
